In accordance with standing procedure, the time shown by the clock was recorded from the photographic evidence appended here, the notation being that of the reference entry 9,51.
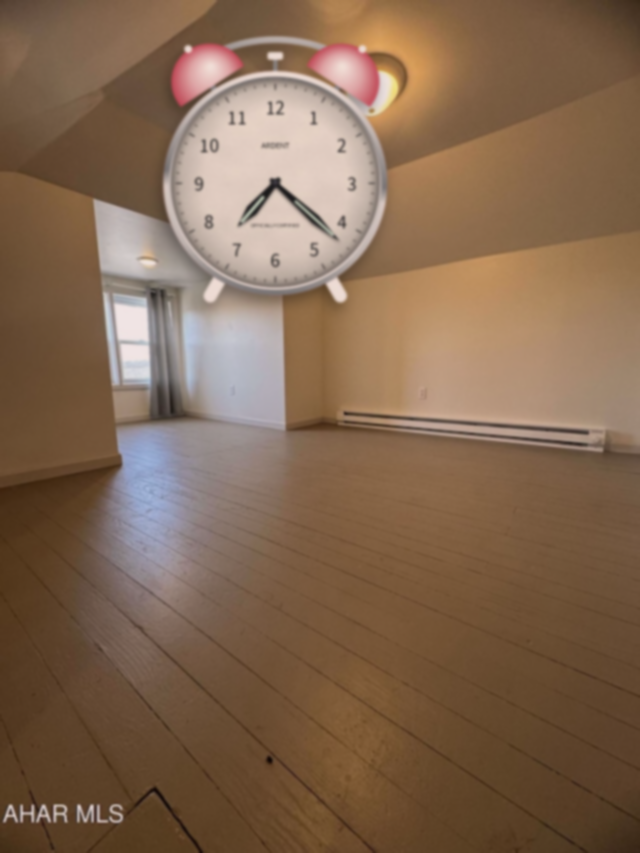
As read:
7,22
